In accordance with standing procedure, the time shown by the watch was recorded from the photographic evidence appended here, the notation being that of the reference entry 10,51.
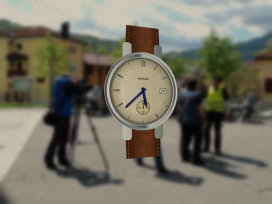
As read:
5,38
